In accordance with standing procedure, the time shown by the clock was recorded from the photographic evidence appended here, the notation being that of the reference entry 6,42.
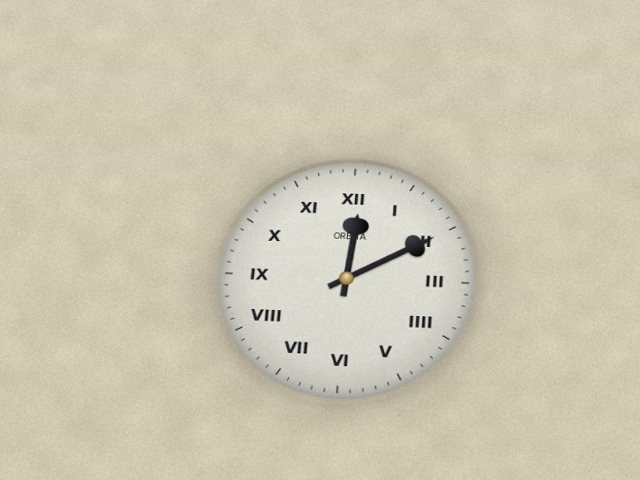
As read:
12,10
